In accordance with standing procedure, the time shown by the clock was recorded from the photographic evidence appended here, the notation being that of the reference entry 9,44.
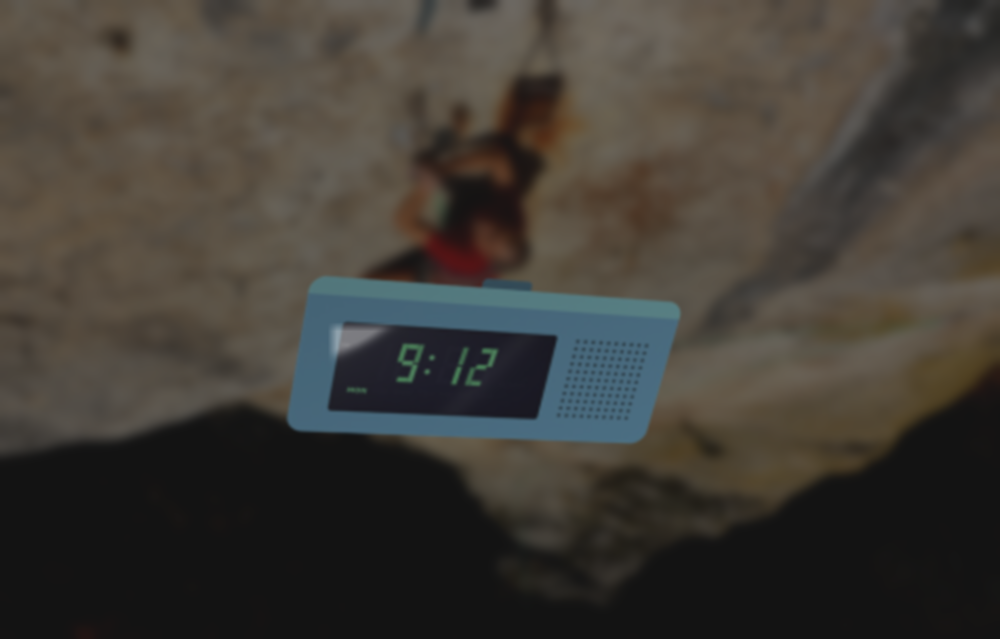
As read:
9,12
